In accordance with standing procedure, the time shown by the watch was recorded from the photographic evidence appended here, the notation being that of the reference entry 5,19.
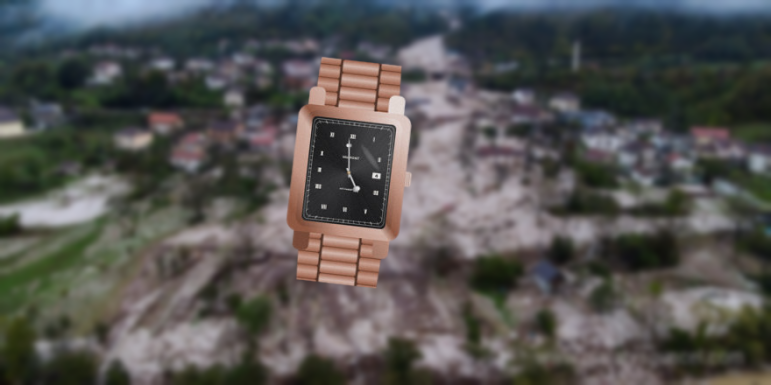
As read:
4,59
